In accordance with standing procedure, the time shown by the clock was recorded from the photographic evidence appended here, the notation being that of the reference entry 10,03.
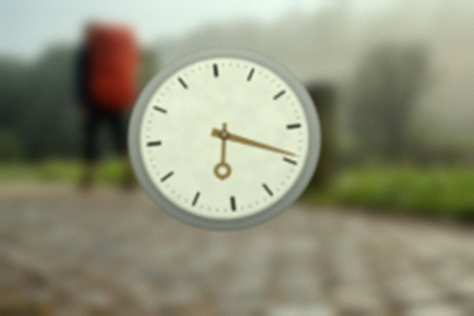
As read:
6,19
